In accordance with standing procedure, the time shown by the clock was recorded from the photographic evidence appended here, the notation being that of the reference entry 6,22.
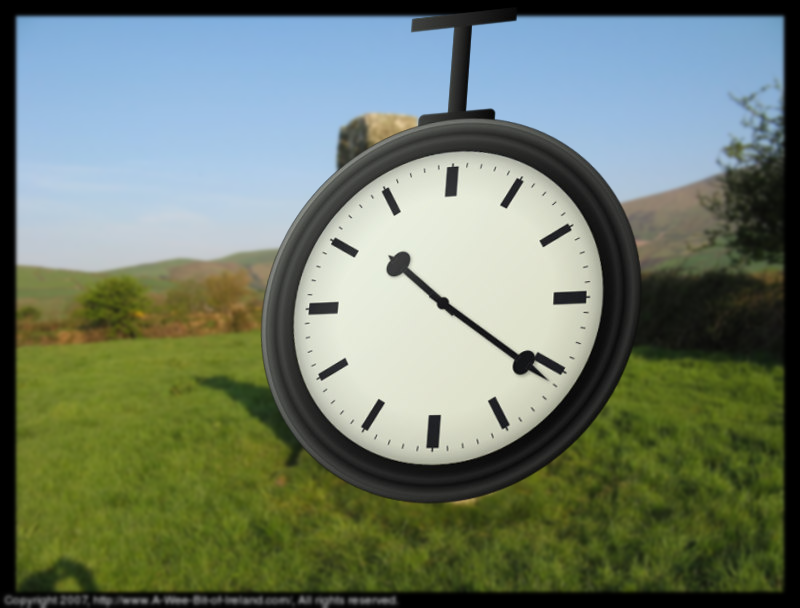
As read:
10,21
